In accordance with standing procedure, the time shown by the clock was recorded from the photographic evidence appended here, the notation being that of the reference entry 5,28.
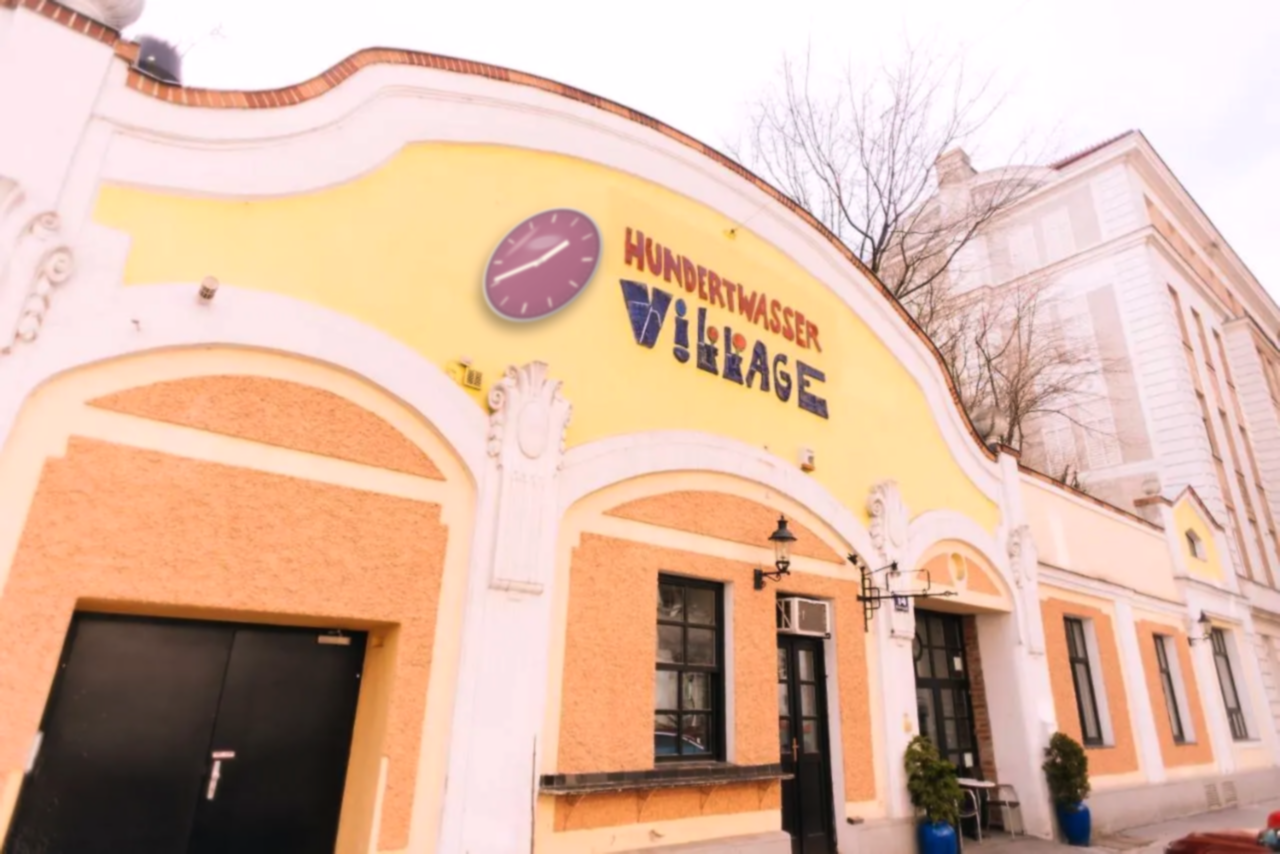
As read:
1,41
